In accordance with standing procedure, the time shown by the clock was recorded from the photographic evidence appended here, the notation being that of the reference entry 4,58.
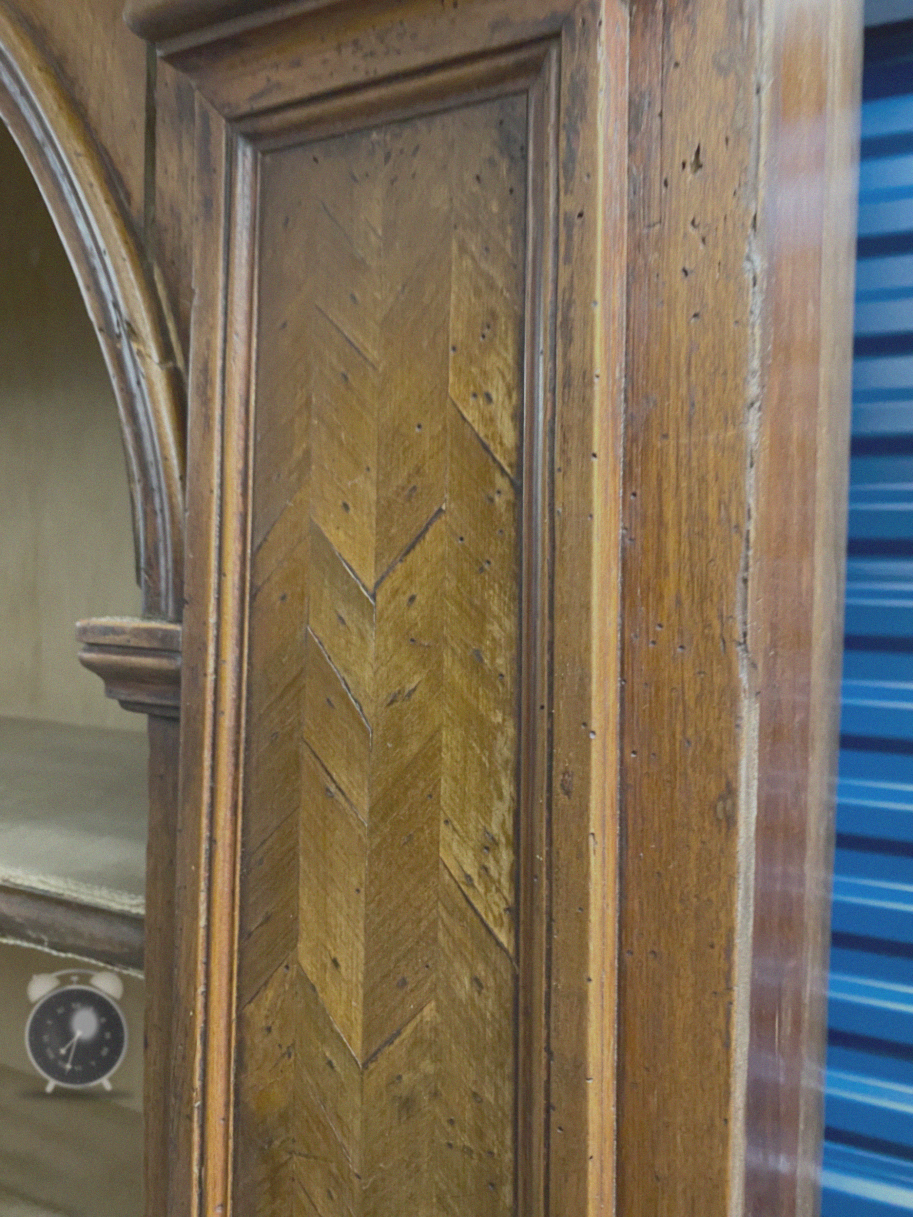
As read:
7,33
